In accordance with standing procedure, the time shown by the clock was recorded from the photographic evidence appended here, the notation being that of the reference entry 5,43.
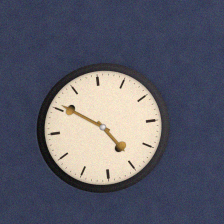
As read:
4,51
